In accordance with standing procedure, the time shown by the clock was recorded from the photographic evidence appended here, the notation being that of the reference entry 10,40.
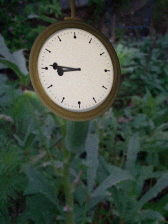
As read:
8,46
